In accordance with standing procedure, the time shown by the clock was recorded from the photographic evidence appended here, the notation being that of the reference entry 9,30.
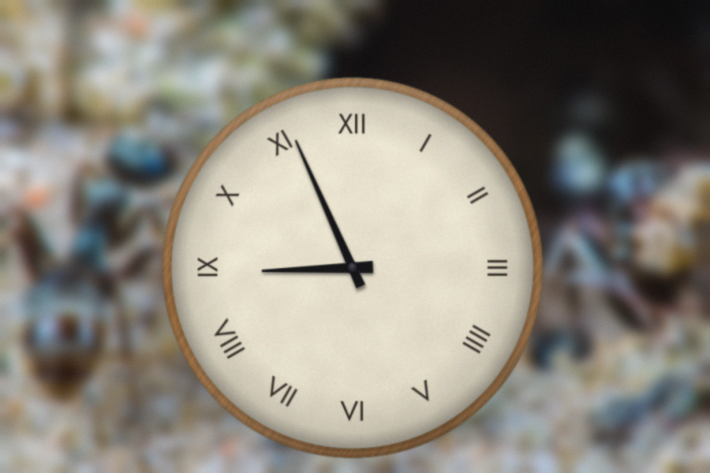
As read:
8,56
